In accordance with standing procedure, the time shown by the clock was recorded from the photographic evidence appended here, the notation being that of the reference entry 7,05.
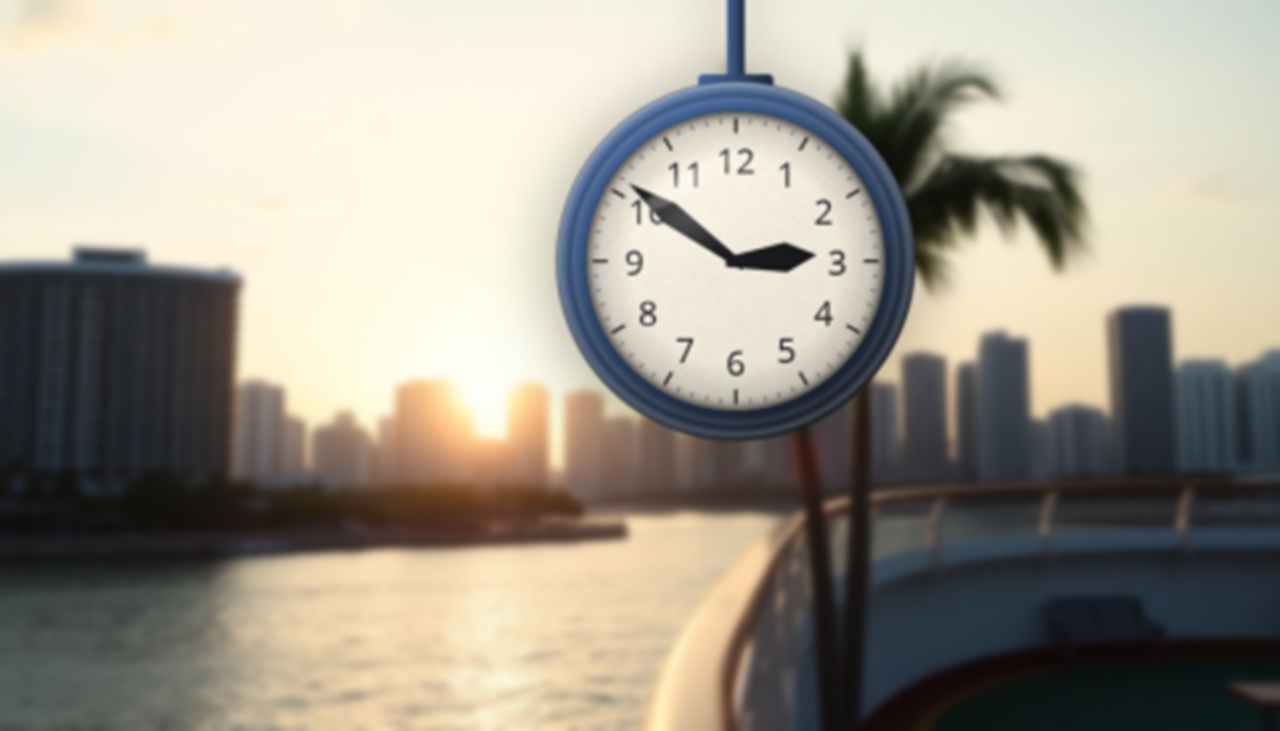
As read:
2,51
